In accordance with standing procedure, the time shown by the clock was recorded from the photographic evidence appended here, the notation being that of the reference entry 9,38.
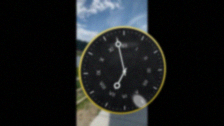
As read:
6,58
